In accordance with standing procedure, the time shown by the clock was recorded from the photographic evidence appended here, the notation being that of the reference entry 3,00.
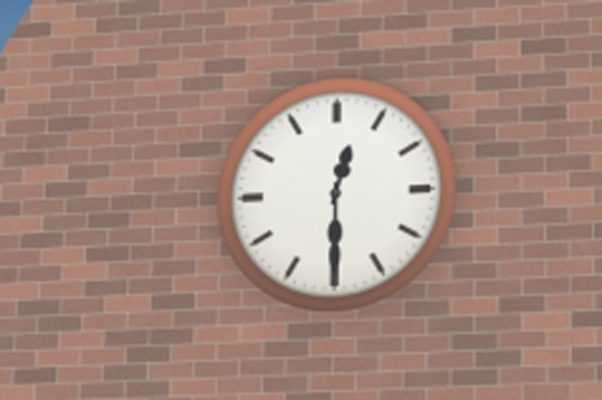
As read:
12,30
